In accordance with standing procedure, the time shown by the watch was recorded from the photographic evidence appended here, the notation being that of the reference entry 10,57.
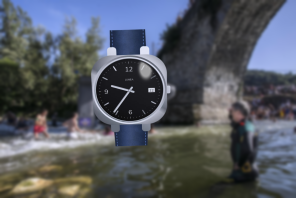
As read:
9,36
